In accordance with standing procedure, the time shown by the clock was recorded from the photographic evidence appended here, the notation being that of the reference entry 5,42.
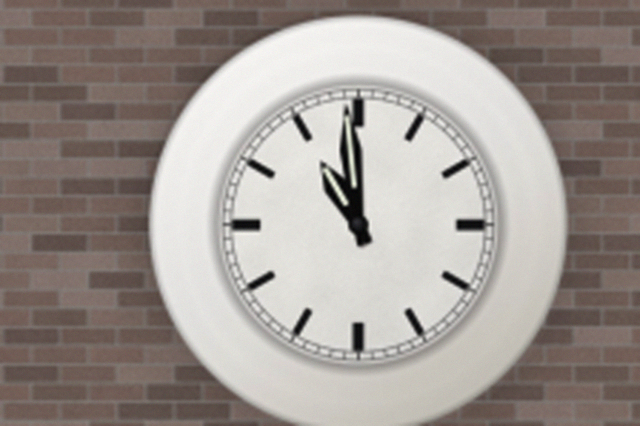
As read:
10,59
